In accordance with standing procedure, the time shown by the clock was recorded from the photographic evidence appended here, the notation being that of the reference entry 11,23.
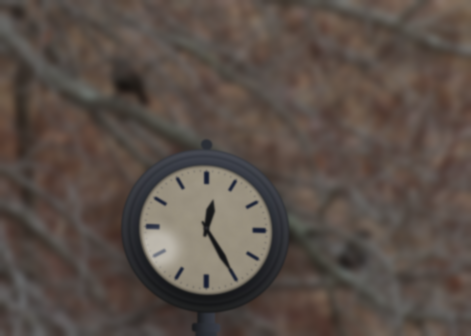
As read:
12,25
